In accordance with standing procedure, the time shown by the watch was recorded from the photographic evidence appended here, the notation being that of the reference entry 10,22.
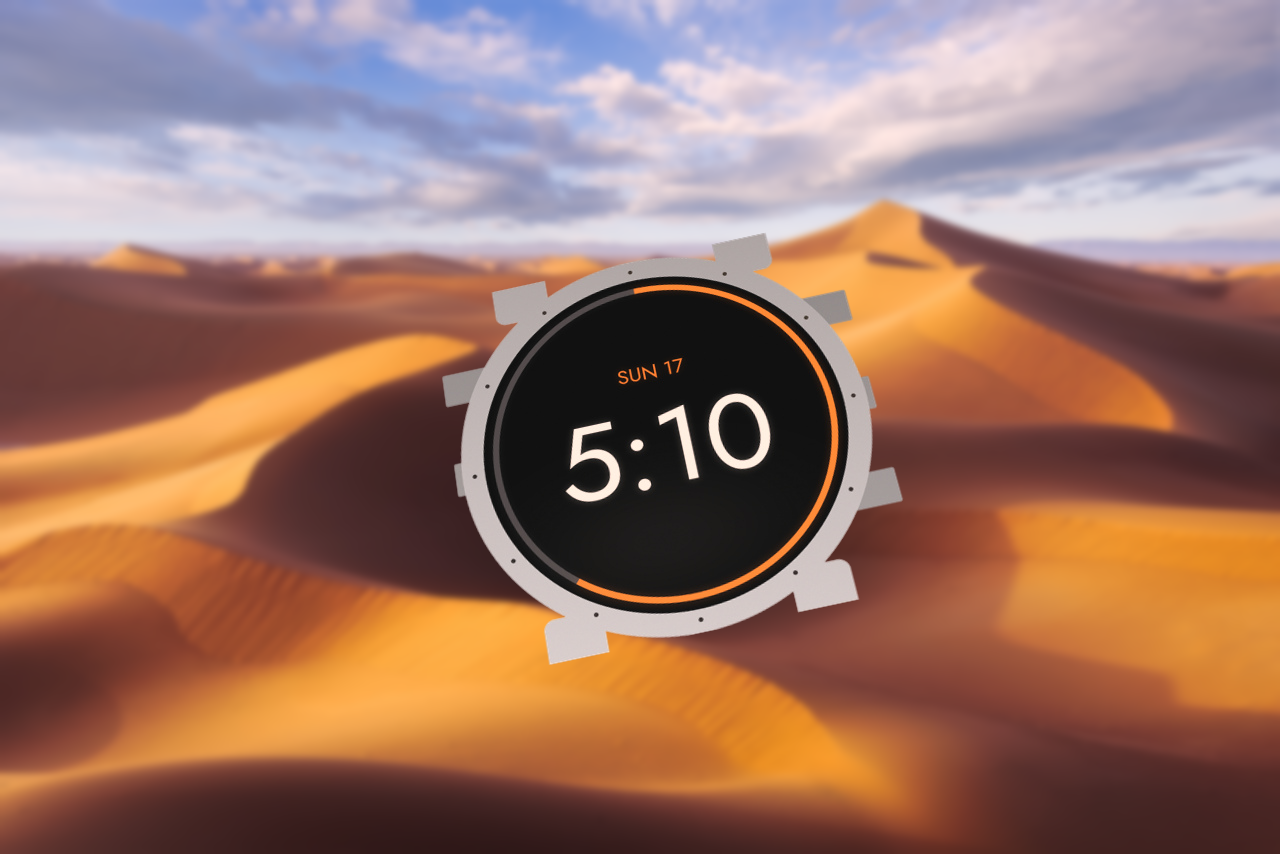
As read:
5,10
